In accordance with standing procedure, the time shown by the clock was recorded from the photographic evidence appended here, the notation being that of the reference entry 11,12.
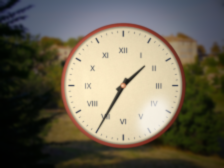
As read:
1,35
